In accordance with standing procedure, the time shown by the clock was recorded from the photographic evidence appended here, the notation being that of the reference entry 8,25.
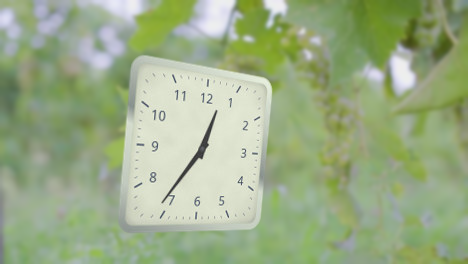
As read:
12,36
